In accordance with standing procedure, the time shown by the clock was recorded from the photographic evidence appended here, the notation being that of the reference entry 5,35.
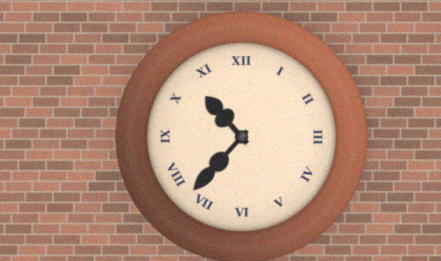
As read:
10,37
